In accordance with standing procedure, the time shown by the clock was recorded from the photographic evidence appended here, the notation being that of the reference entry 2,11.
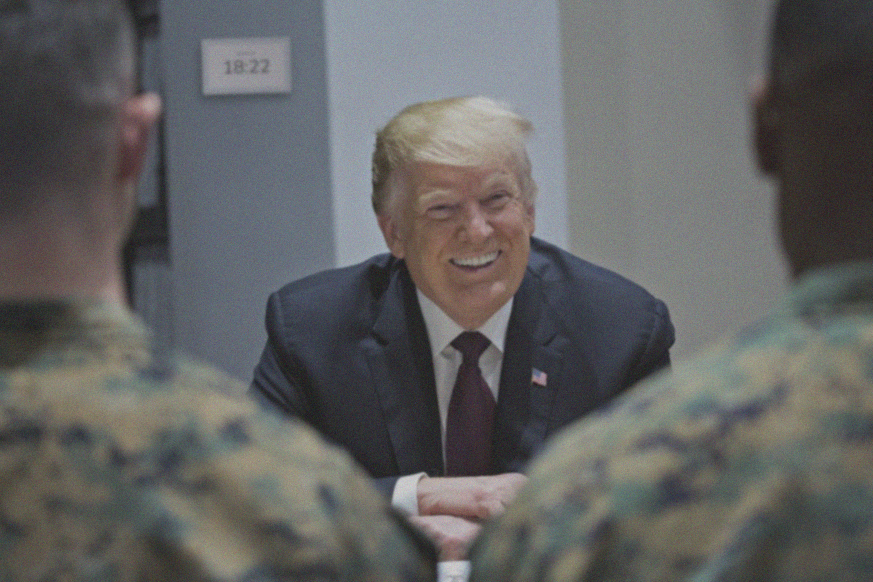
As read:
18,22
